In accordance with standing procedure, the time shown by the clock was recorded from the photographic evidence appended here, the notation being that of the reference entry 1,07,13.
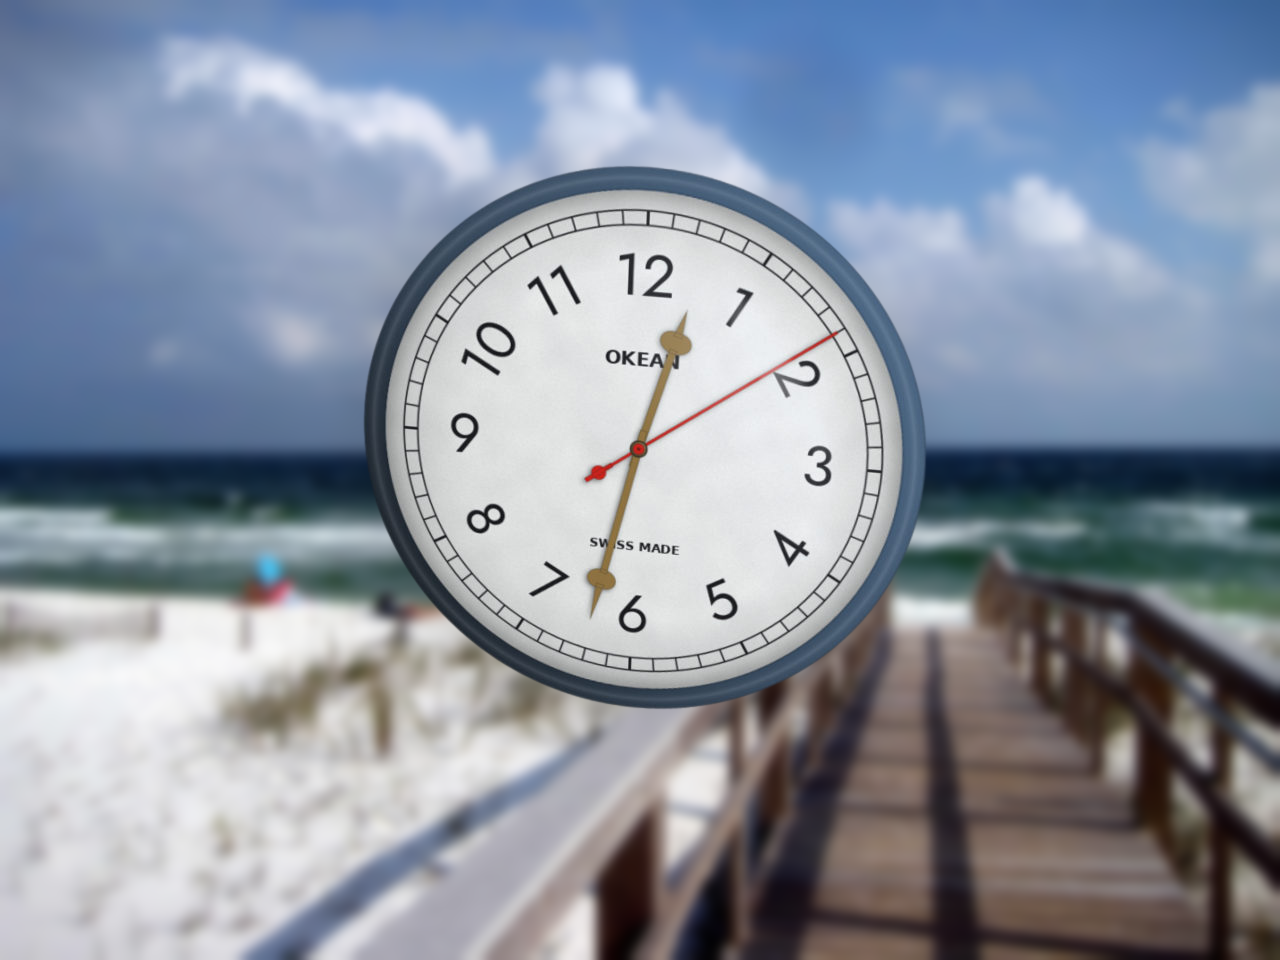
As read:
12,32,09
